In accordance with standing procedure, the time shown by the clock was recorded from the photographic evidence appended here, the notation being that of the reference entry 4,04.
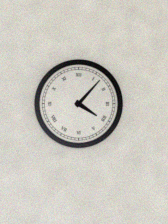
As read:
4,07
